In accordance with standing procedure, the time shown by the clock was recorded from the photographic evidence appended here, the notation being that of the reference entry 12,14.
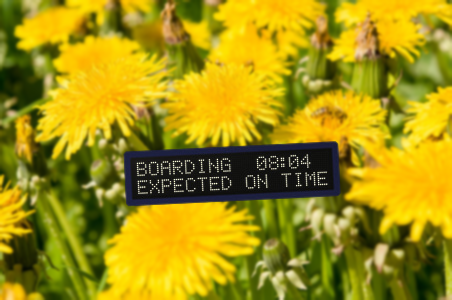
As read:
8,04
